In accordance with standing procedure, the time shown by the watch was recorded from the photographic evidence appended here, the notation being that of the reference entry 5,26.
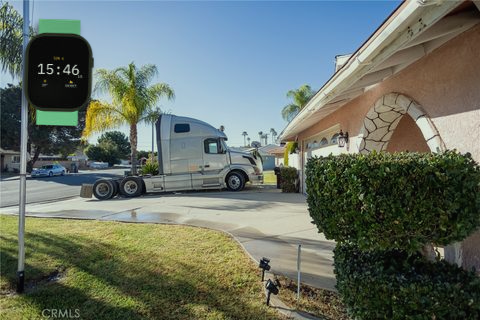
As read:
15,46
